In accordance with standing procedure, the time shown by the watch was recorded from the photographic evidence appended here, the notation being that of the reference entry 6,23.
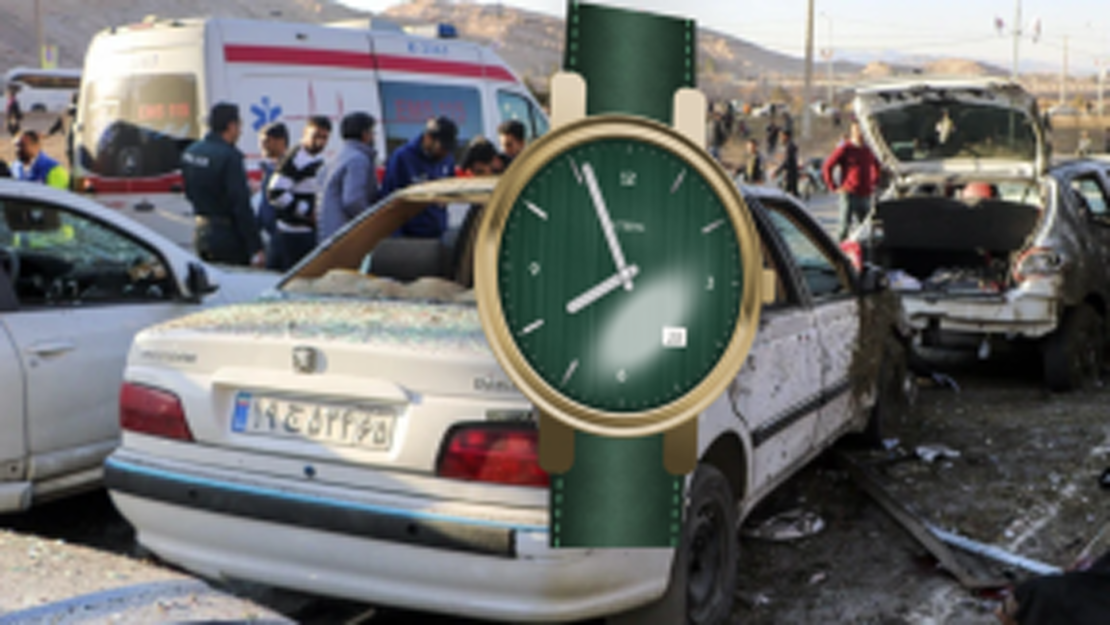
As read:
7,56
